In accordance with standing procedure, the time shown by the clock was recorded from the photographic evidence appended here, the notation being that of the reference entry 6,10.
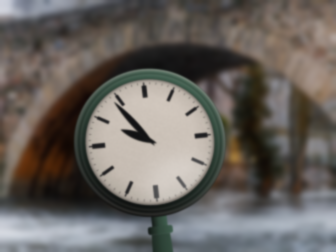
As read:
9,54
